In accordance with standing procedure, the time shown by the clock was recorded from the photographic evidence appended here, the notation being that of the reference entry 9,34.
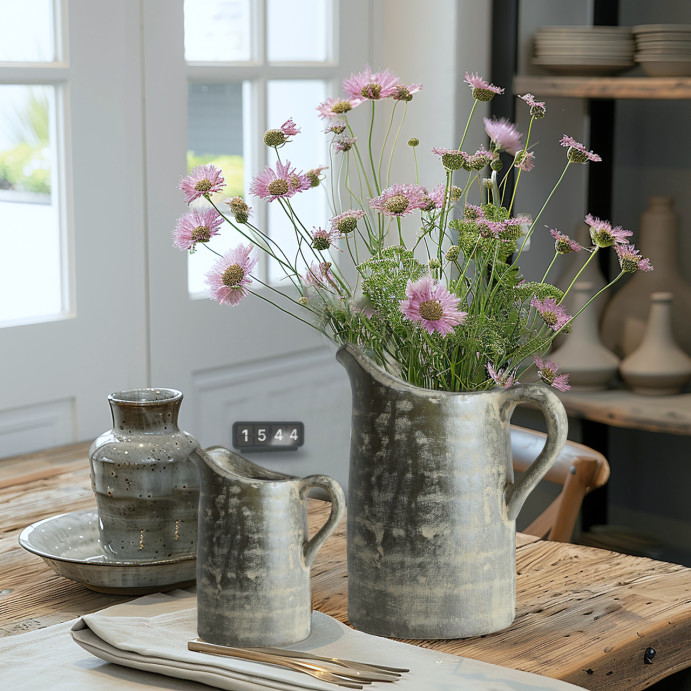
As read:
15,44
